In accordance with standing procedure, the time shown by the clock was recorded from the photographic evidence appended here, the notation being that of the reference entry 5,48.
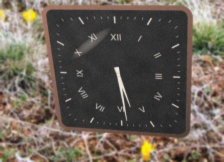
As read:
5,29
